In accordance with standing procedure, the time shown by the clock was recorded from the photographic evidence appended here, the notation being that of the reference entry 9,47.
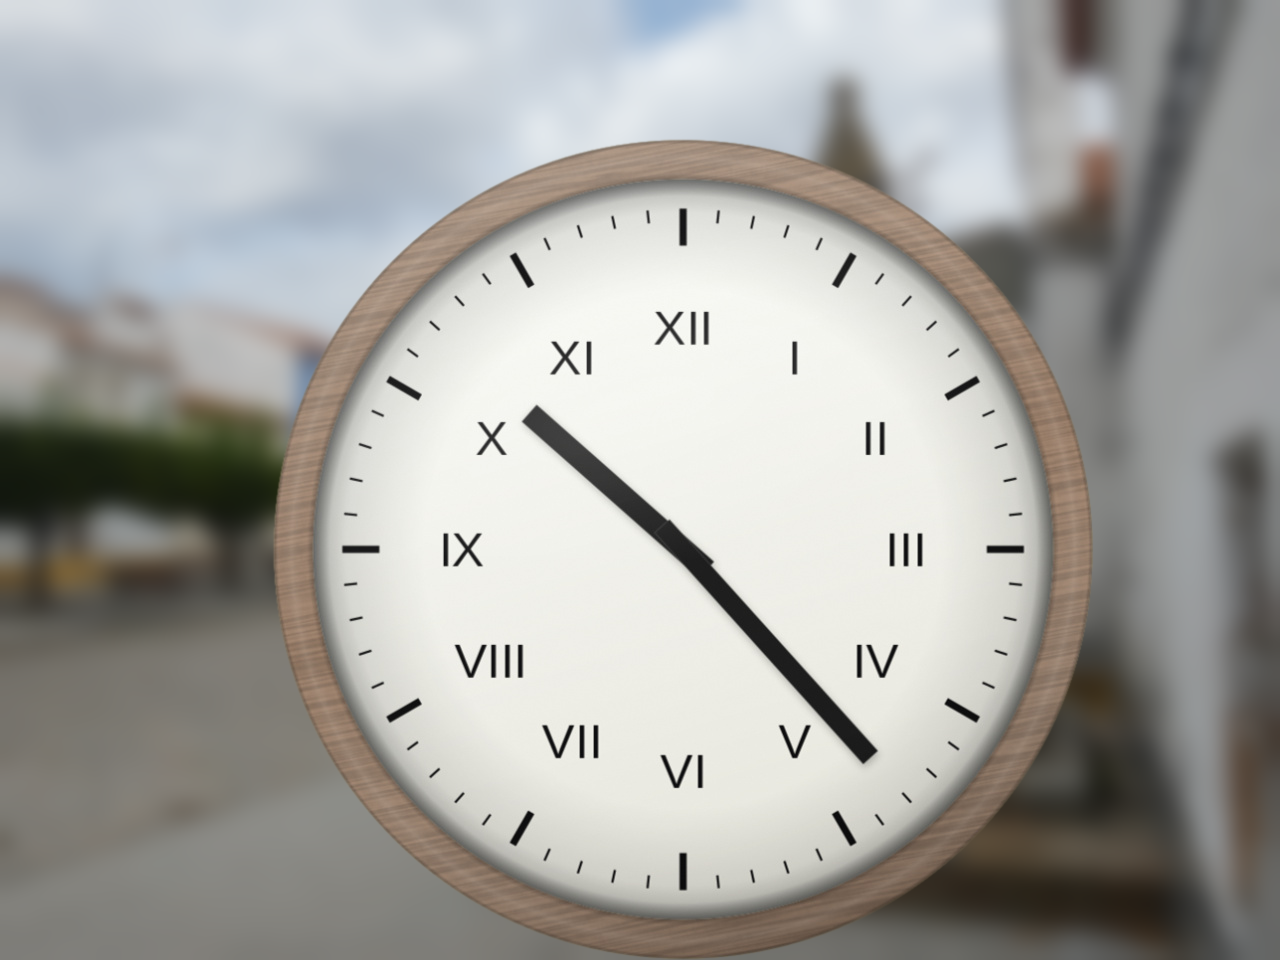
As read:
10,23
